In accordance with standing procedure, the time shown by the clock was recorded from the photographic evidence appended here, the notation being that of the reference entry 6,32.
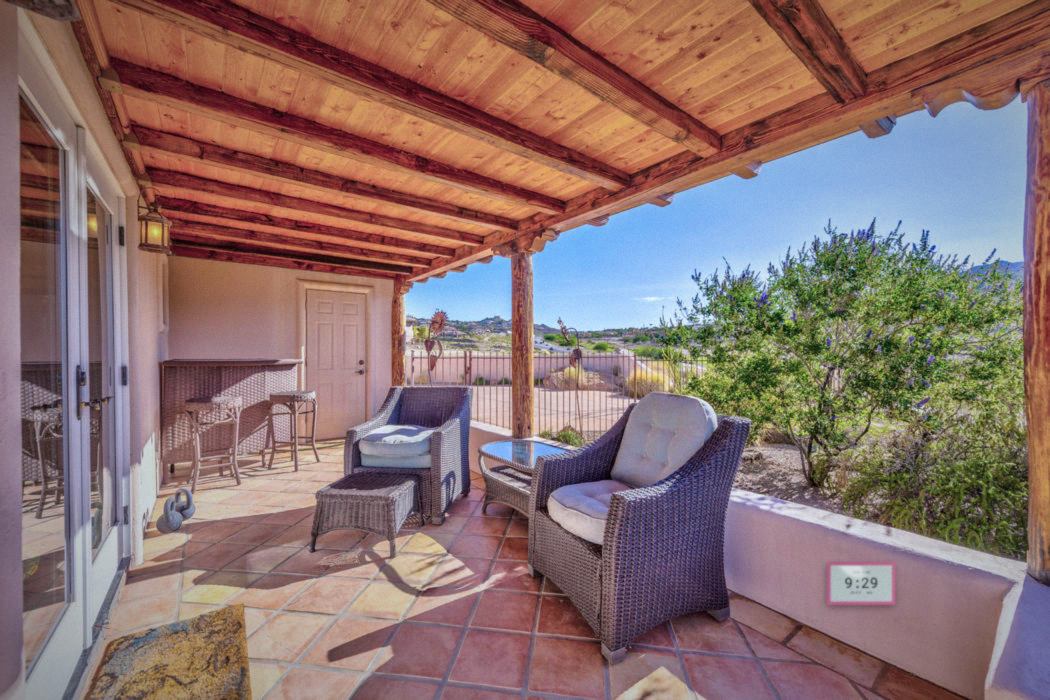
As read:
9,29
